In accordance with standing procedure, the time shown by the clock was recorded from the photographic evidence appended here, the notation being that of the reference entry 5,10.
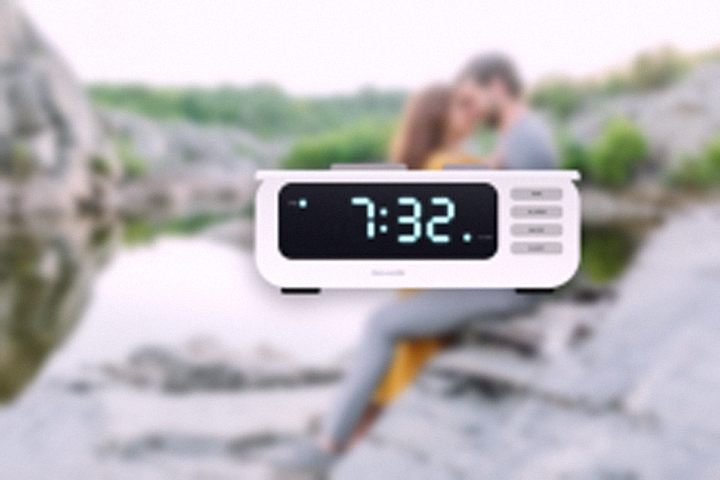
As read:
7,32
